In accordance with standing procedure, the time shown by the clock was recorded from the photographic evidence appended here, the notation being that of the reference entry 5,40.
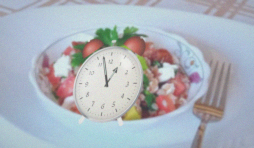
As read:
12,57
